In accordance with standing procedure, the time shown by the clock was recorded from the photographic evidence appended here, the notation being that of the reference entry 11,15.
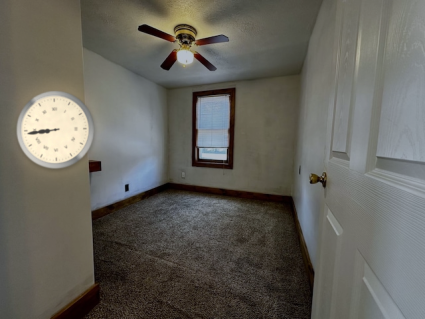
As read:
8,44
